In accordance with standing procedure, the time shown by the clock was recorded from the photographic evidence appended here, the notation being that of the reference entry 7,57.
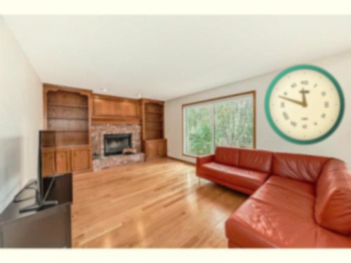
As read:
11,48
